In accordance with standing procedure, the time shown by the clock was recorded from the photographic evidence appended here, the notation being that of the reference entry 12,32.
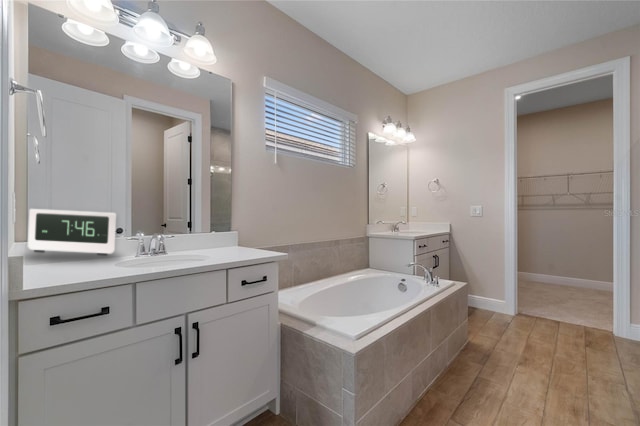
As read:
7,46
